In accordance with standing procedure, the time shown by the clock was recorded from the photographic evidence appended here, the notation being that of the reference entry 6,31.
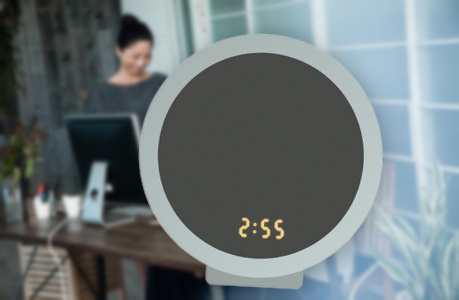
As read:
2,55
